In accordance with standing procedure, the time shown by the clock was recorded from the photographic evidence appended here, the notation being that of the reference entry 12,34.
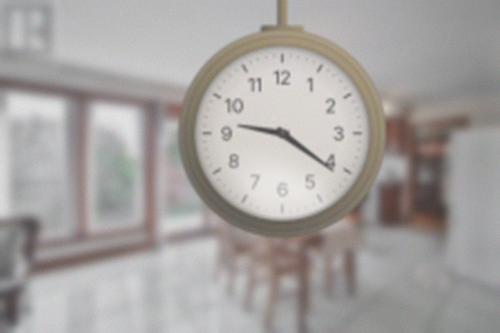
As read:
9,21
